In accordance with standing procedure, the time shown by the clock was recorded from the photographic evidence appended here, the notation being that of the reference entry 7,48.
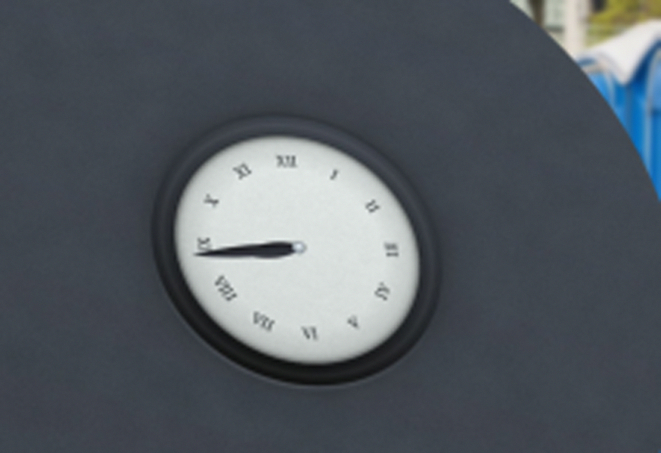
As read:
8,44
